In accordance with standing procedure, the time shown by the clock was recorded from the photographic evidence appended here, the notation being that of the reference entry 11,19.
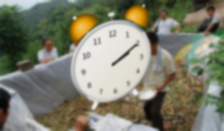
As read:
2,10
